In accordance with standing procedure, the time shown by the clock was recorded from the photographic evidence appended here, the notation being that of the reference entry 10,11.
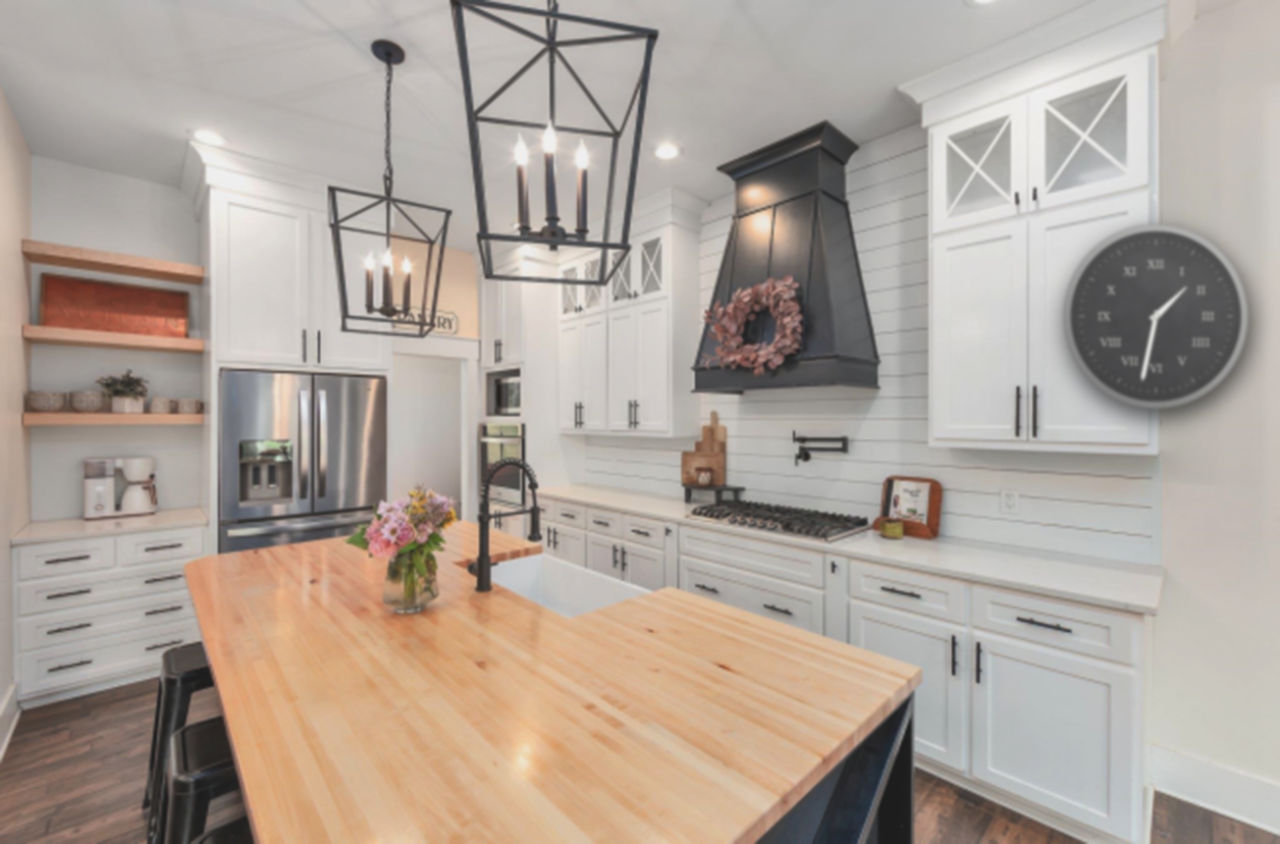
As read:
1,32
